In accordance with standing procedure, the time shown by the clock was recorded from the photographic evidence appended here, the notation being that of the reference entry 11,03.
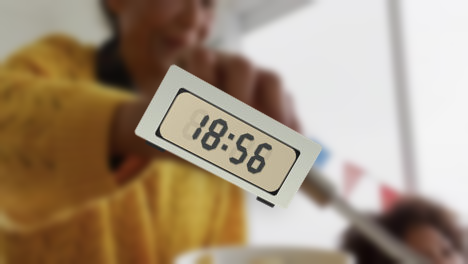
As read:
18,56
